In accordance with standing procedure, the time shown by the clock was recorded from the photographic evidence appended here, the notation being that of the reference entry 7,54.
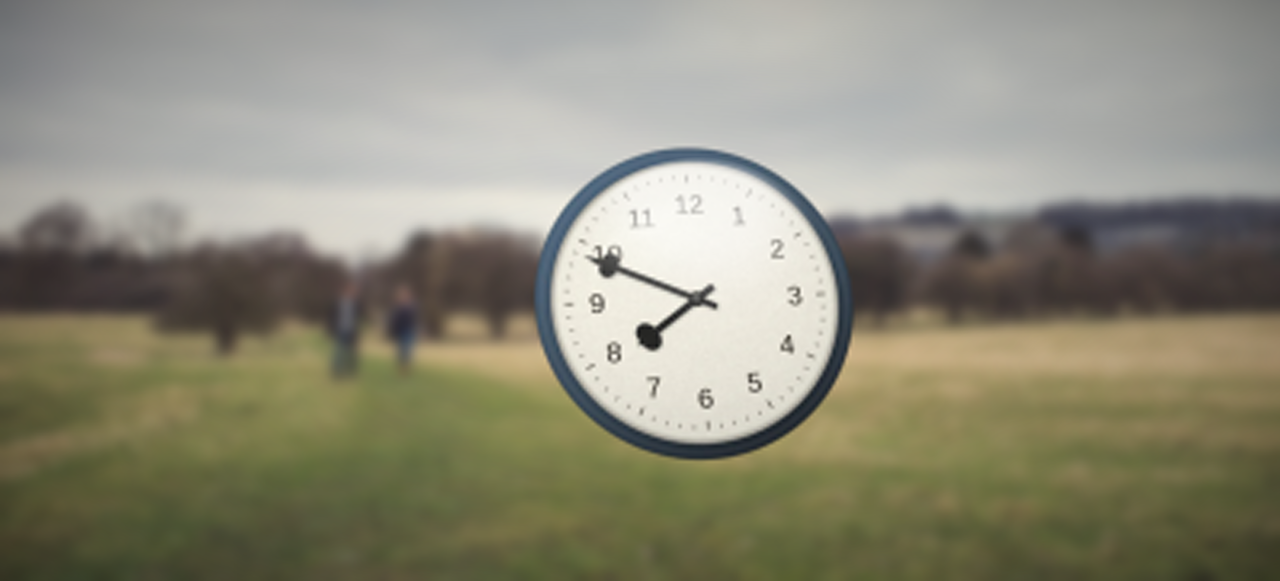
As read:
7,49
